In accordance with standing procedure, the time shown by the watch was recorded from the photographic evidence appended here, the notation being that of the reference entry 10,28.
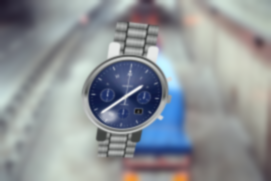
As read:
1,38
